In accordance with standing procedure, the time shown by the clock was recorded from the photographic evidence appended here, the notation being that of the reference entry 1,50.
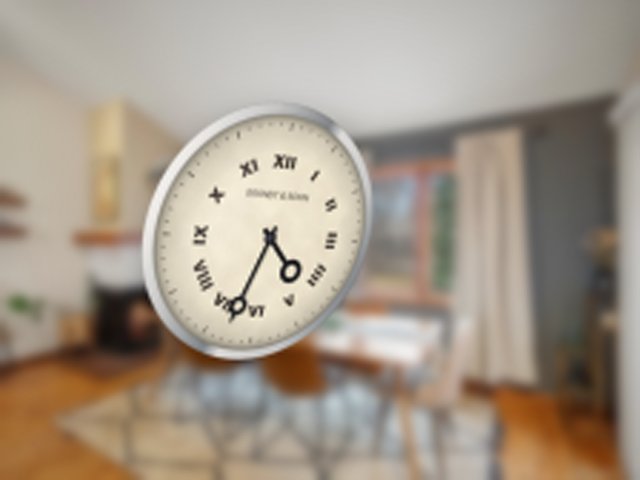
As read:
4,33
